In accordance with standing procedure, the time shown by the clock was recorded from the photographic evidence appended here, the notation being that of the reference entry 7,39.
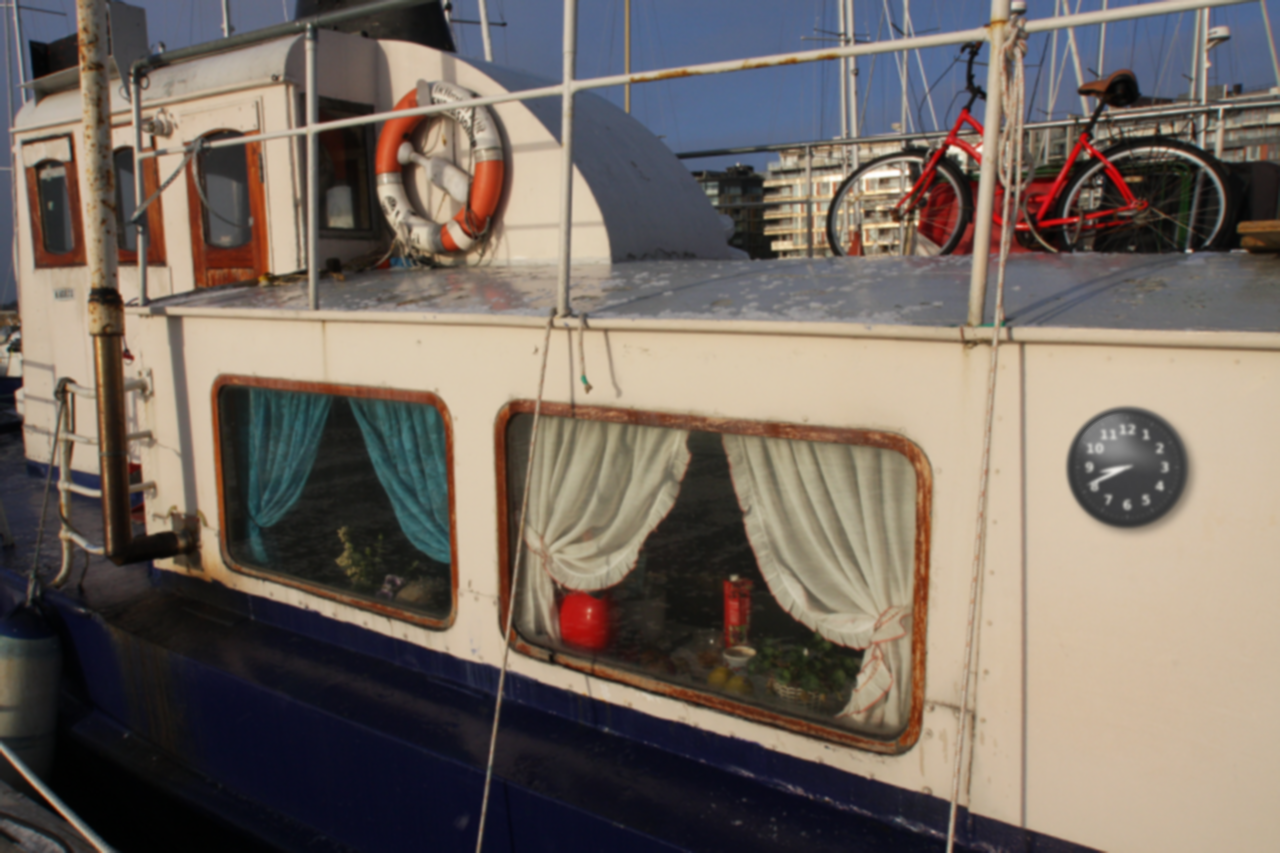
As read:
8,41
